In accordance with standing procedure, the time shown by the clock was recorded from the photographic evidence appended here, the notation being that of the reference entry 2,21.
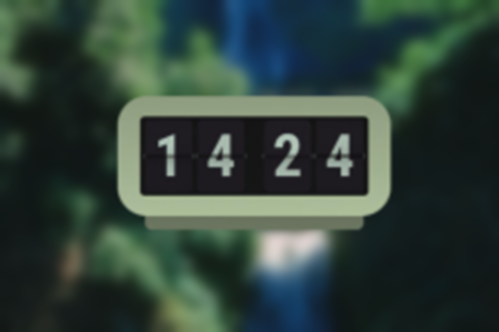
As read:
14,24
